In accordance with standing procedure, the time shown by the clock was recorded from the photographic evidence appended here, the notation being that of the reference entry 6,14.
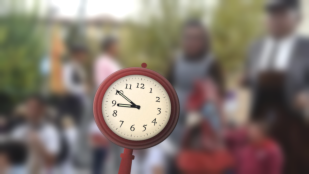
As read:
8,50
